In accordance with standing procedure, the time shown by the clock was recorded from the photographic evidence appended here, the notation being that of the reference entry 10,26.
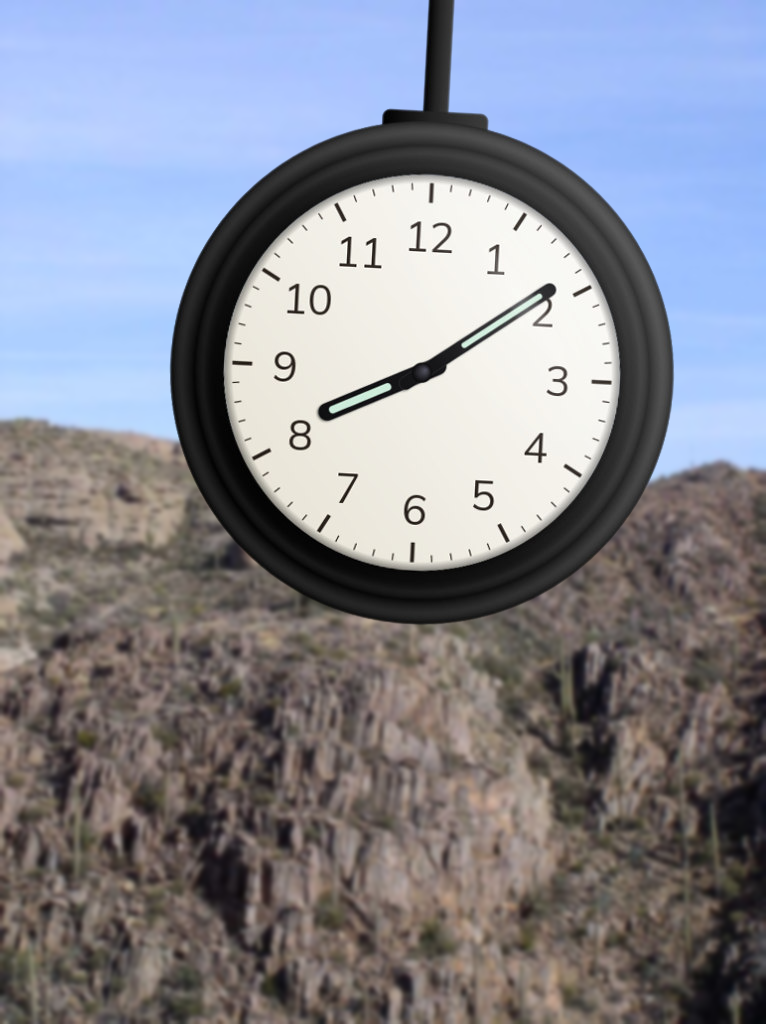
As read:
8,09
